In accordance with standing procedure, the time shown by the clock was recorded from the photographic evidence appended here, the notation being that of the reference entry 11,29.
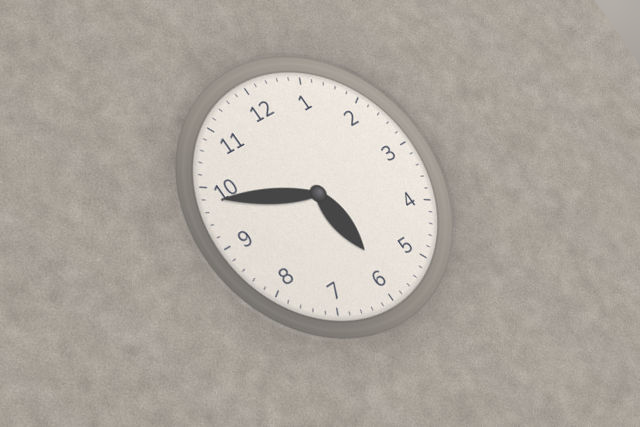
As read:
5,49
